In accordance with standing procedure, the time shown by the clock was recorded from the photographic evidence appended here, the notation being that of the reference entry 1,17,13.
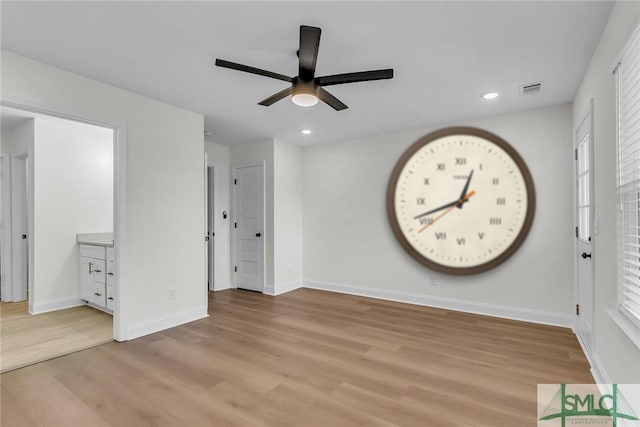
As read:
12,41,39
